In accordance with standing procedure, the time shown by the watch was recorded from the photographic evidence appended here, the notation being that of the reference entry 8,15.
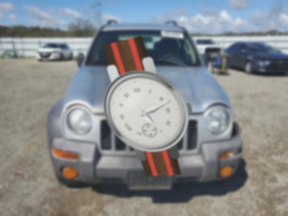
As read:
5,12
